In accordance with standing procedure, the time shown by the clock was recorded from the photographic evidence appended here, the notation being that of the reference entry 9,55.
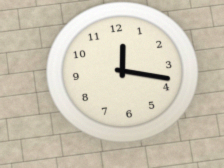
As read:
12,18
